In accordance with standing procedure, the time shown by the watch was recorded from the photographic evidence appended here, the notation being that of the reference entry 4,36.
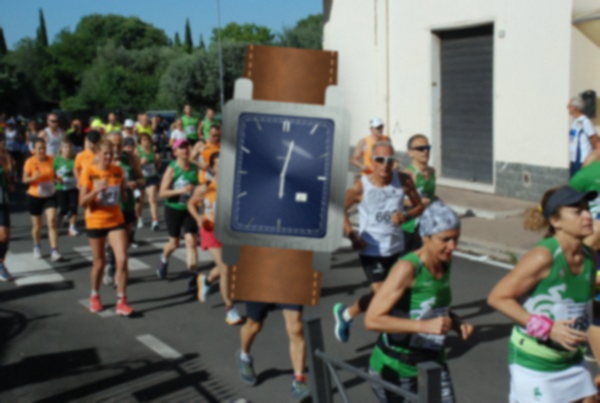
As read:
6,02
